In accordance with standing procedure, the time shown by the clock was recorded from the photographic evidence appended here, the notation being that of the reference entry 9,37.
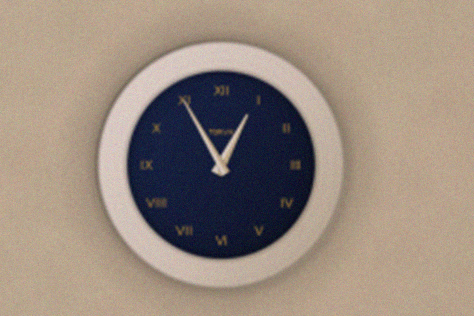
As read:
12,55
